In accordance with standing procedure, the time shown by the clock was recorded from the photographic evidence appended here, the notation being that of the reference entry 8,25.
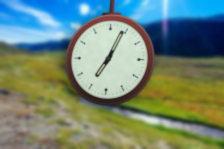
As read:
7,04
